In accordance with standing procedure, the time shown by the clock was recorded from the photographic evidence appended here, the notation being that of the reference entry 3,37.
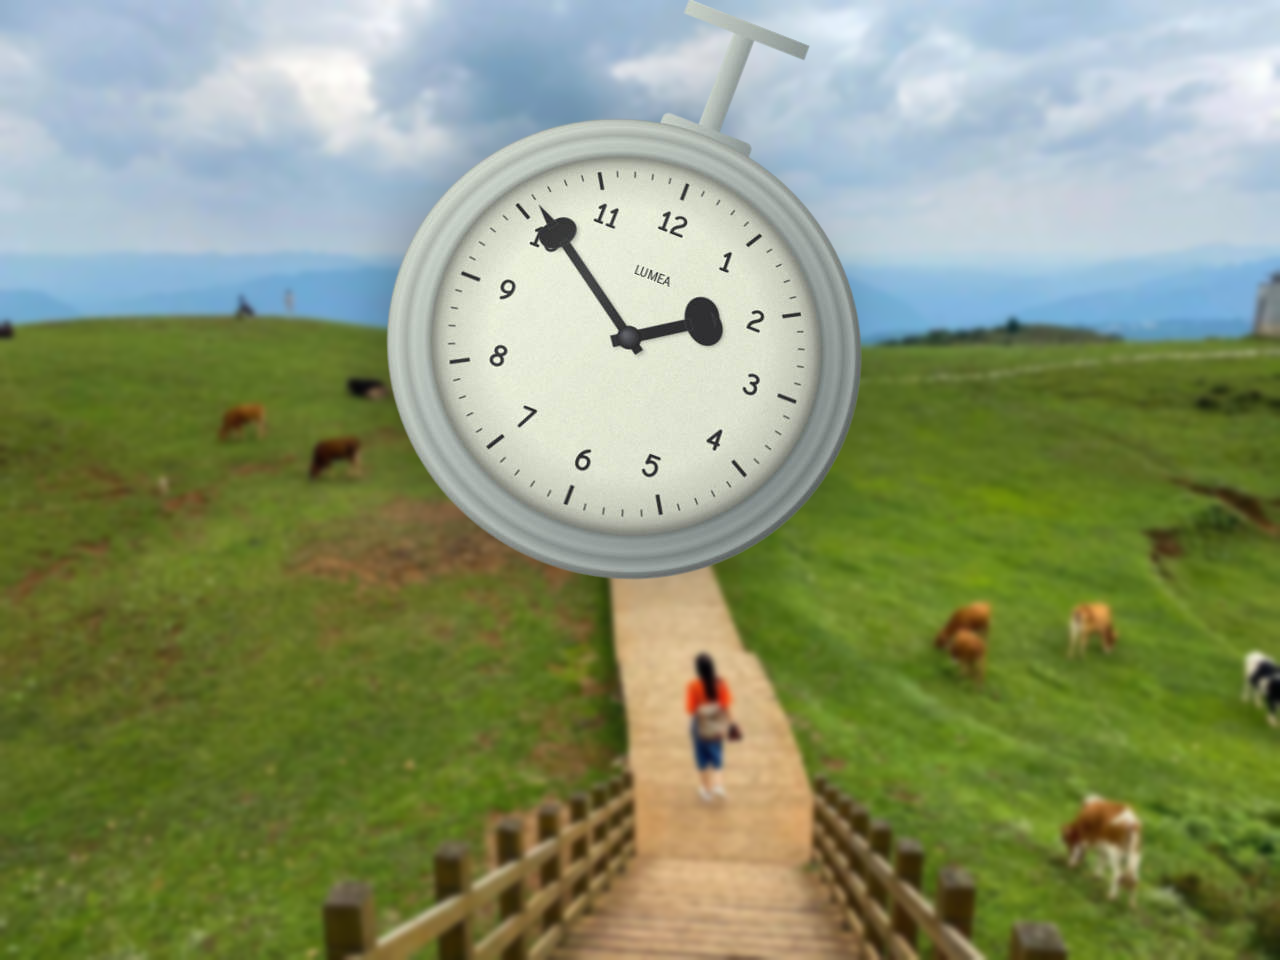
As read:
1,51
